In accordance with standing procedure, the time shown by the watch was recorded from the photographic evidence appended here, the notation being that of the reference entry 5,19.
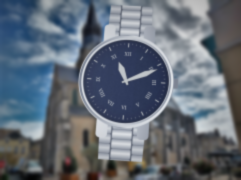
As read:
11,11
